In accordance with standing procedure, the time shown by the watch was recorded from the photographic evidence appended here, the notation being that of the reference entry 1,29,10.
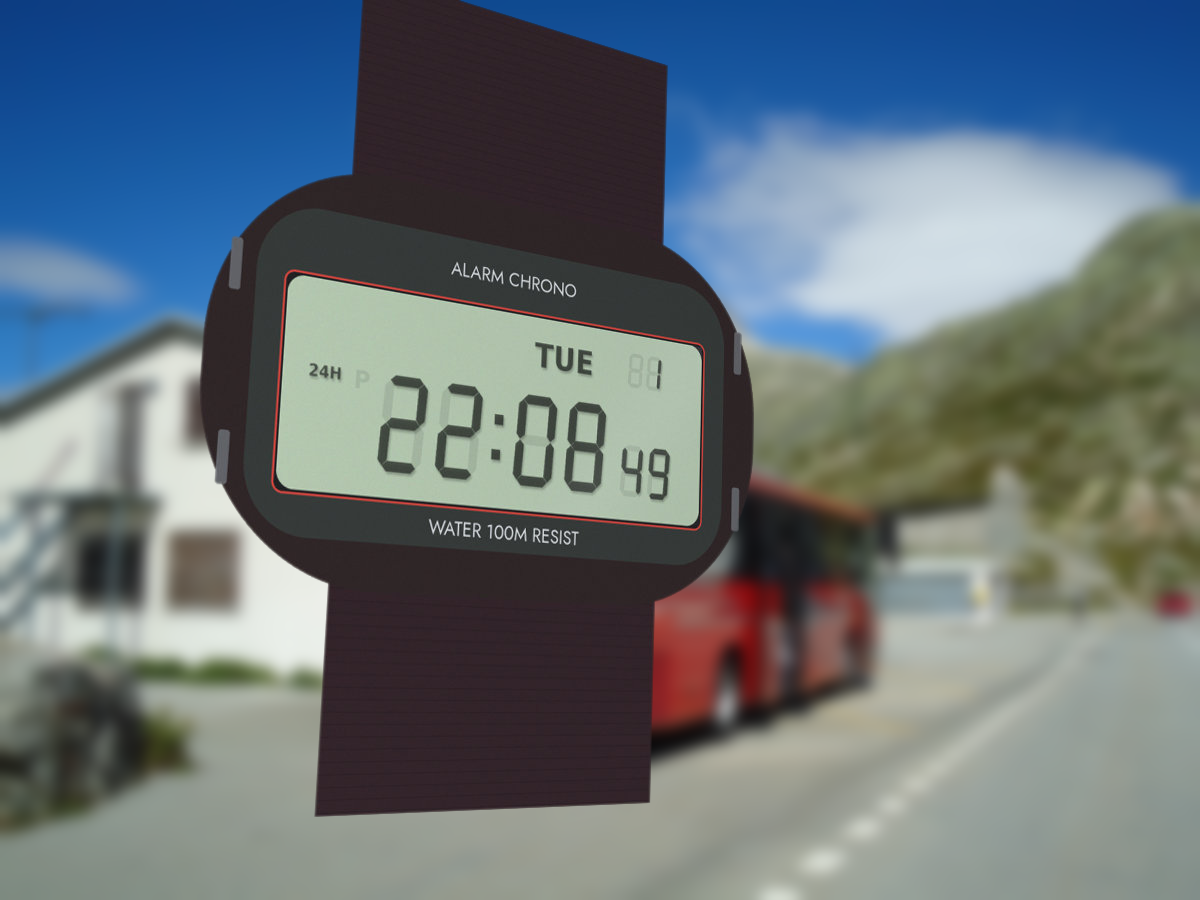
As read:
22,08,49
